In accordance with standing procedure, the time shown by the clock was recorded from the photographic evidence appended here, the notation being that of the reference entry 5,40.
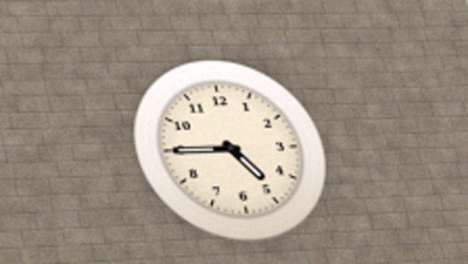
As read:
4,45
